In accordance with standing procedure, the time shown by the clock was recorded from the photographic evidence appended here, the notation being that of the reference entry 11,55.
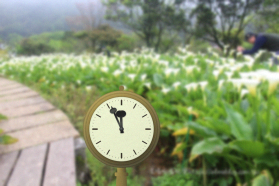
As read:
11,56
